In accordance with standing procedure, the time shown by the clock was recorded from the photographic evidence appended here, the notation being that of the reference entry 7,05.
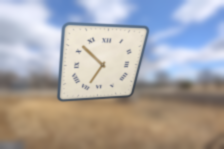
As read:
6,52
